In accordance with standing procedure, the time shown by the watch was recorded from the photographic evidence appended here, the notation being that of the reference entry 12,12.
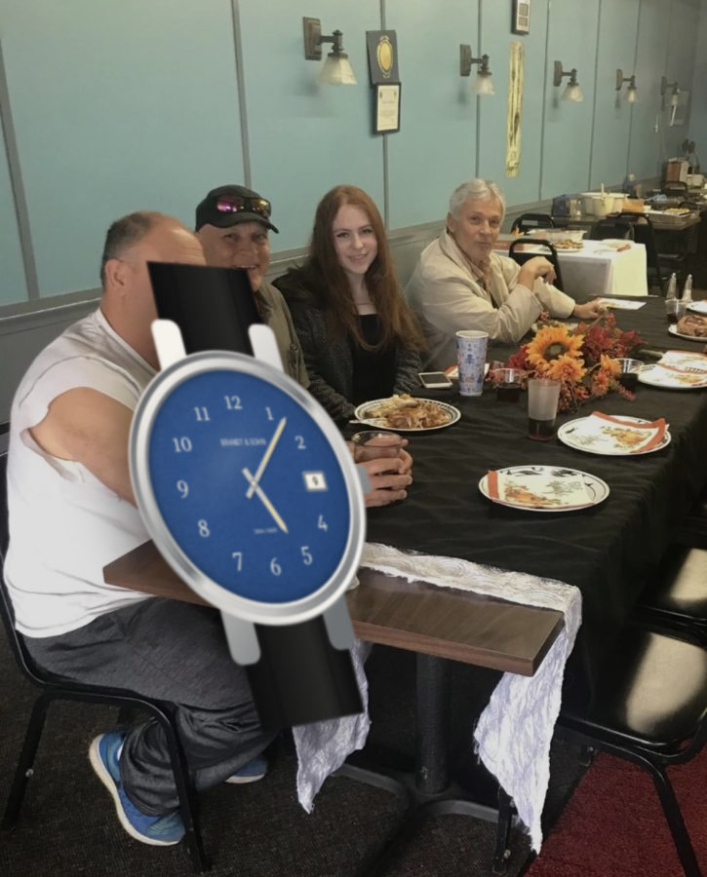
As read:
5,07
